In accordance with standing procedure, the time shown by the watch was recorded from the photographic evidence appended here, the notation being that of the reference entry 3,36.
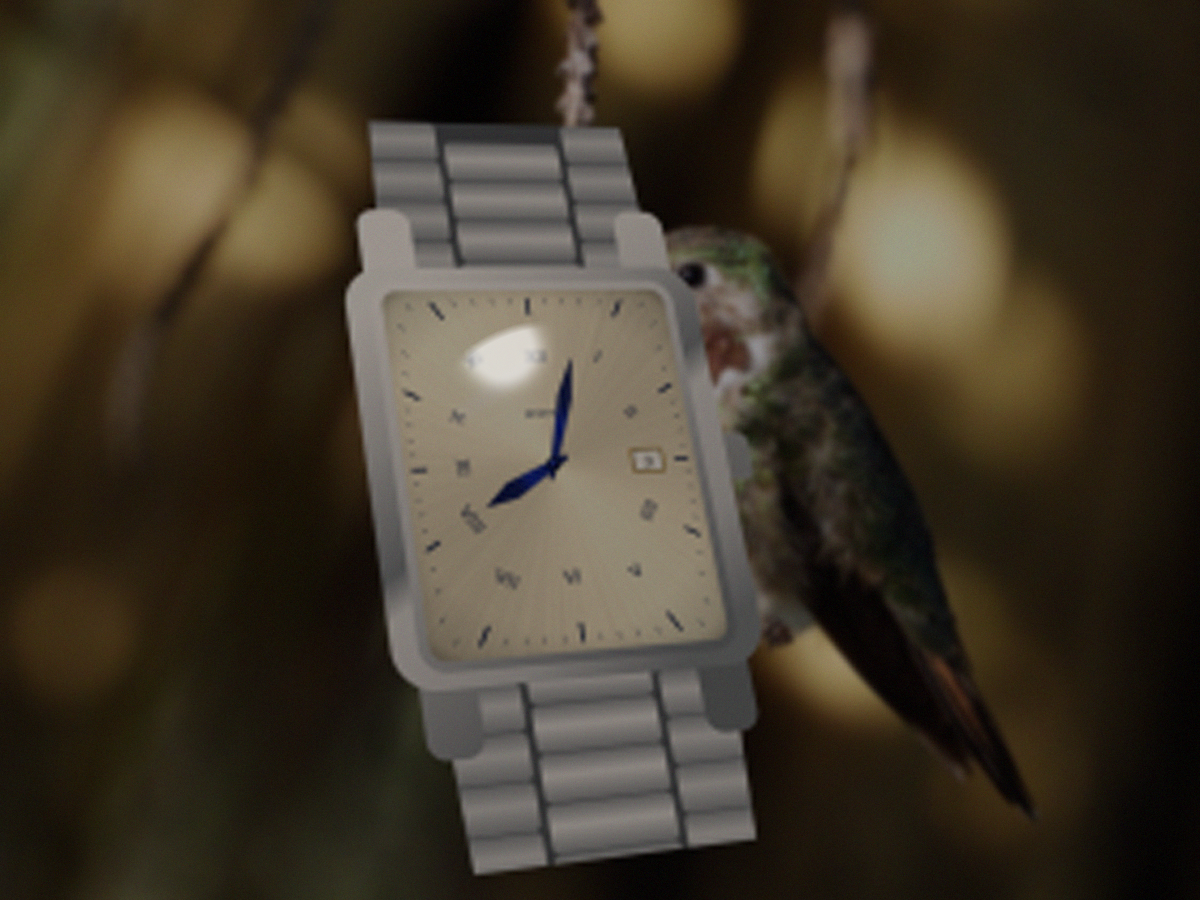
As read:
8,03
